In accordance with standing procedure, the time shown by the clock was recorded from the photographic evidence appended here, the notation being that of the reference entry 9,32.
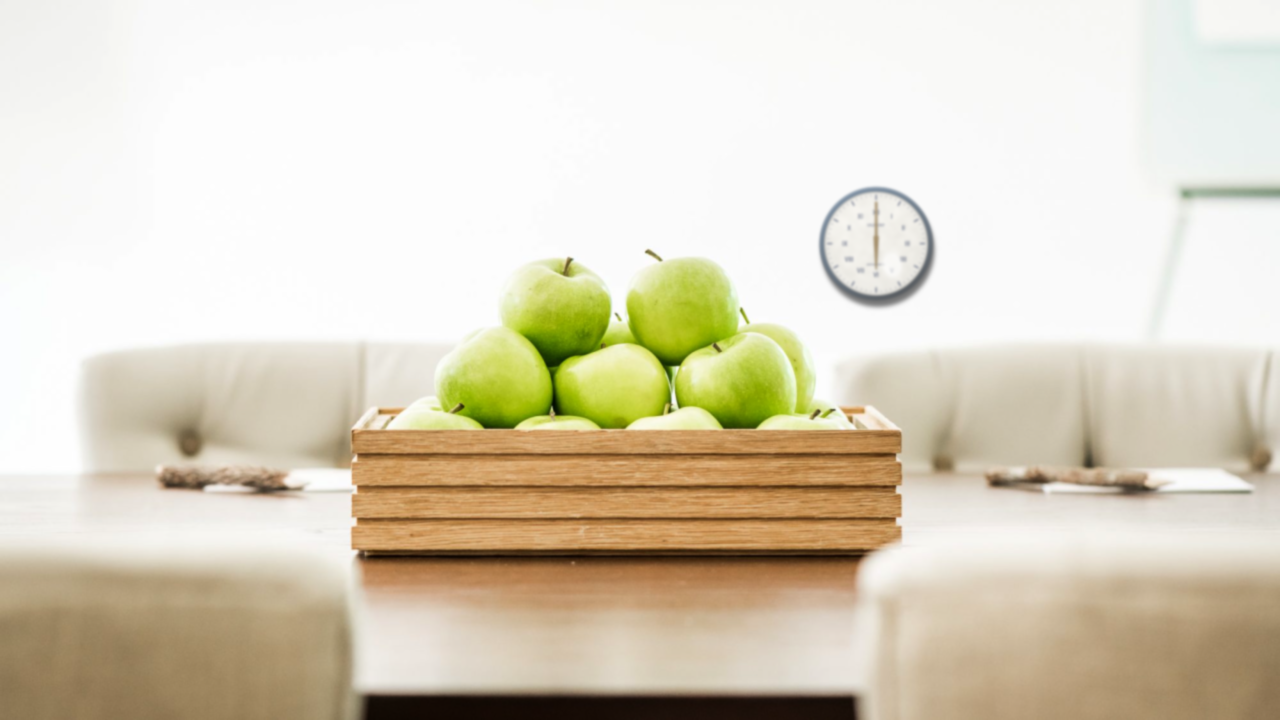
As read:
6,00
